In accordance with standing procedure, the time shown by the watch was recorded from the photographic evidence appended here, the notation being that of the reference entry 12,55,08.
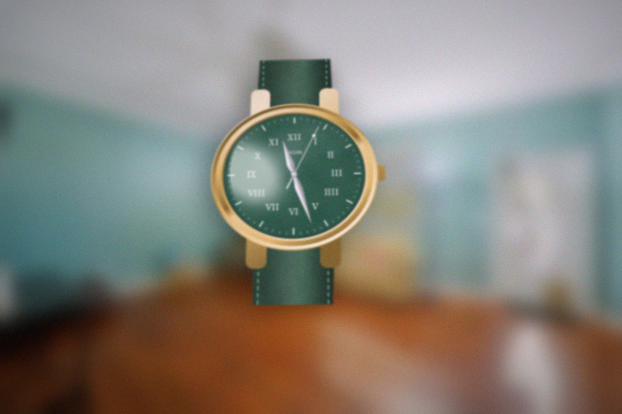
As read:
11,27,04
